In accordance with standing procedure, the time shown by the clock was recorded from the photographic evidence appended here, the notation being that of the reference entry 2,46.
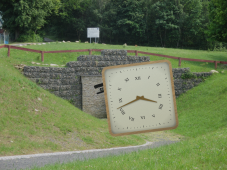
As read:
3,42
